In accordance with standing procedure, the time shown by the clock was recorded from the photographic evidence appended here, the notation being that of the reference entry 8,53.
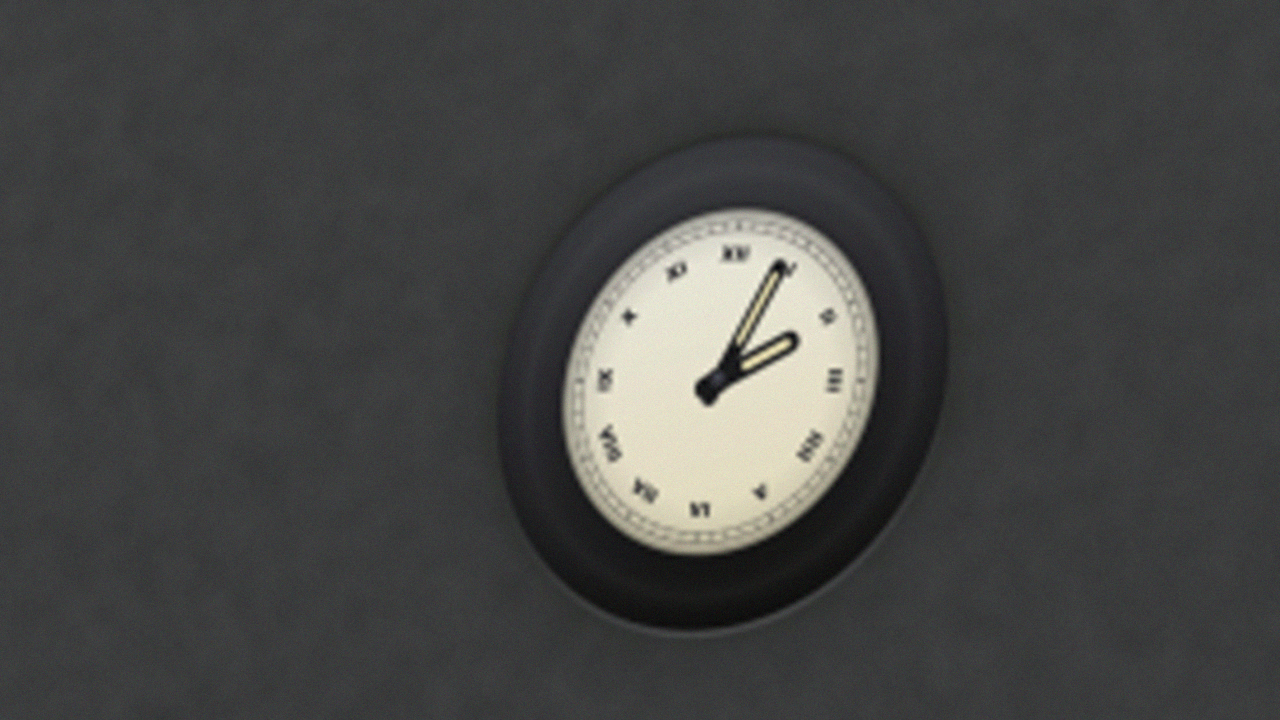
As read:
2,04
